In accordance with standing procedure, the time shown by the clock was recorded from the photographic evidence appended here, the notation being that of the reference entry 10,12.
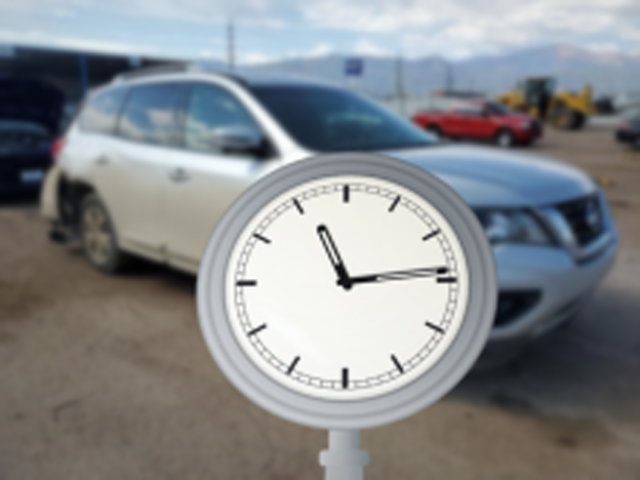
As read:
11,14
